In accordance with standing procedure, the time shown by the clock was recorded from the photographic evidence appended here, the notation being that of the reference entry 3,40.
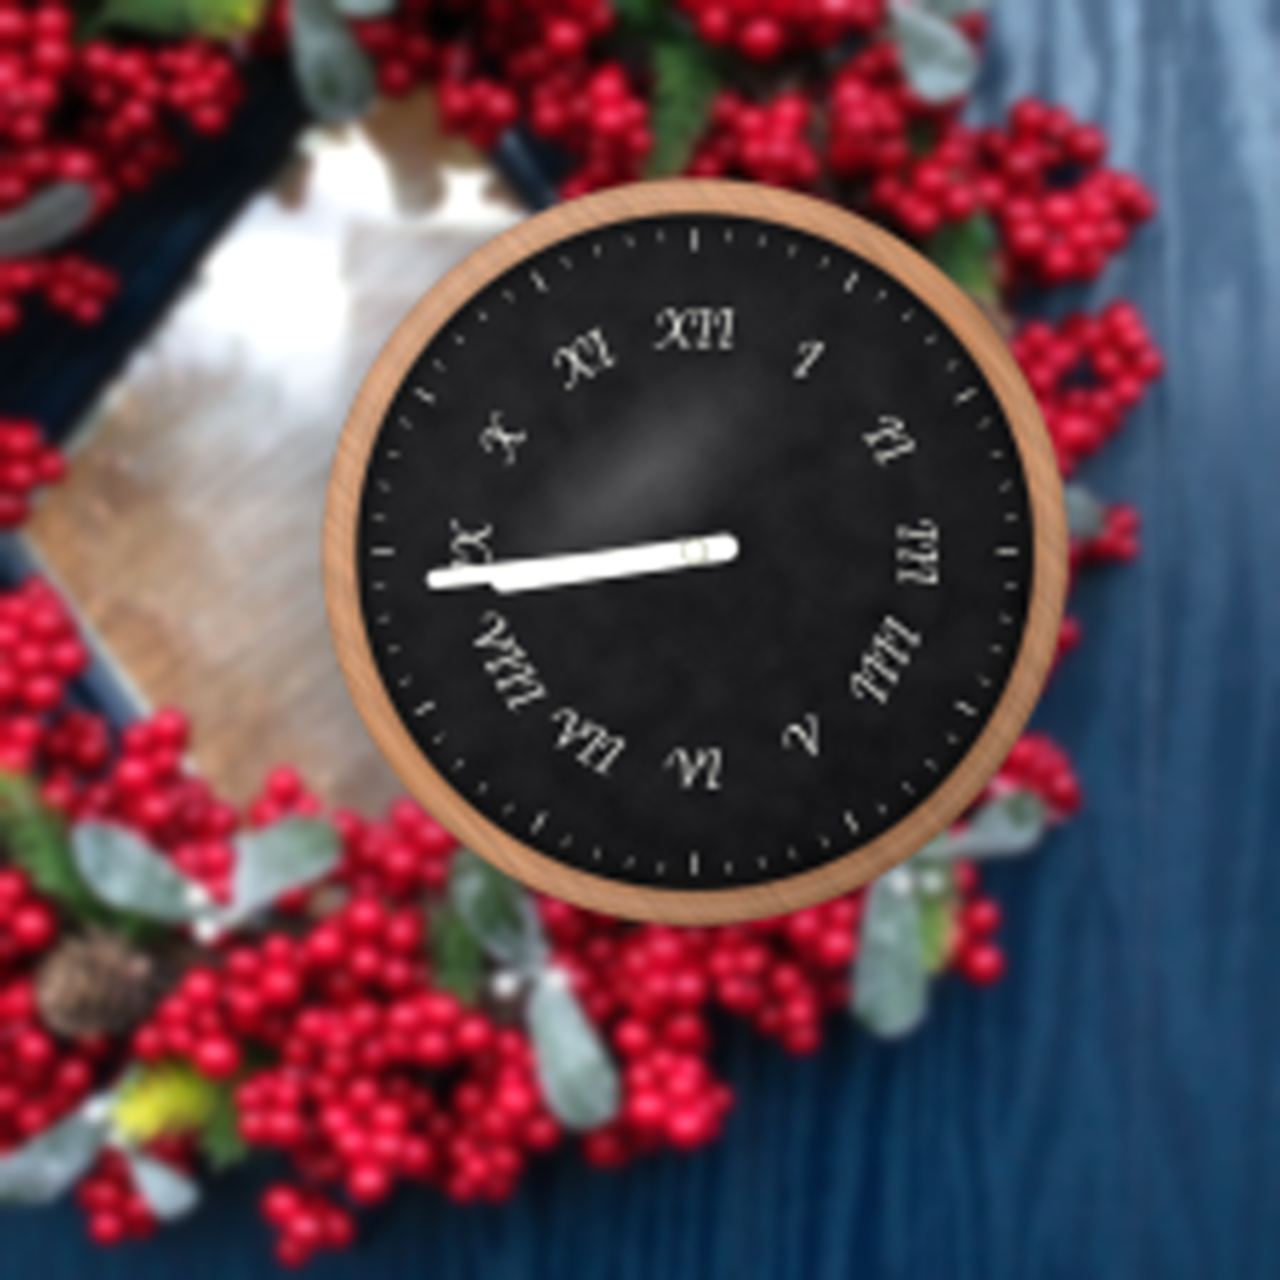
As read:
8,44
